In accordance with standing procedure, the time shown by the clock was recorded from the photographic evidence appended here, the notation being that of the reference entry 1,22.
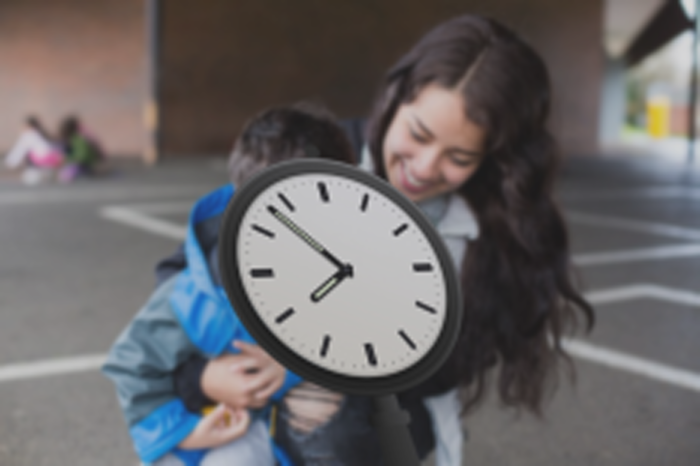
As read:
7,53
